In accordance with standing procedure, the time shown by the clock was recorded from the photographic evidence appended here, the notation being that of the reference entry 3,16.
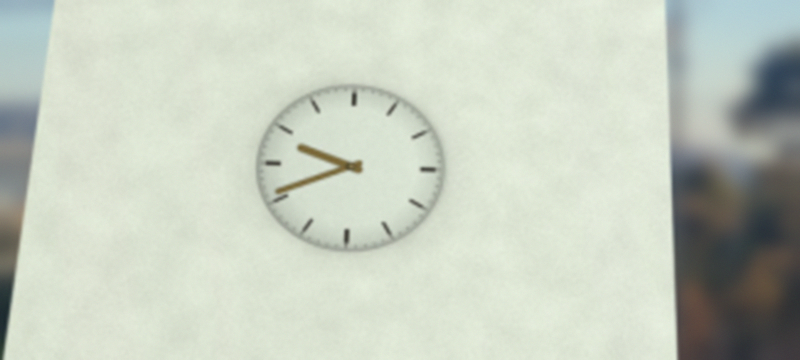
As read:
9,41
